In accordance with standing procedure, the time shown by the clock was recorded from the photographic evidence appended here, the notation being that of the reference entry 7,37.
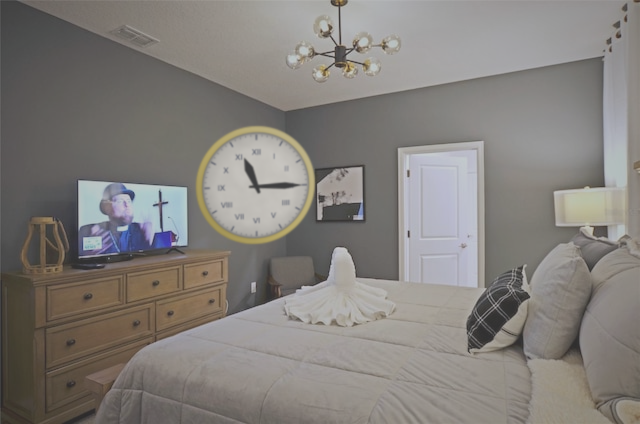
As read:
11,15
